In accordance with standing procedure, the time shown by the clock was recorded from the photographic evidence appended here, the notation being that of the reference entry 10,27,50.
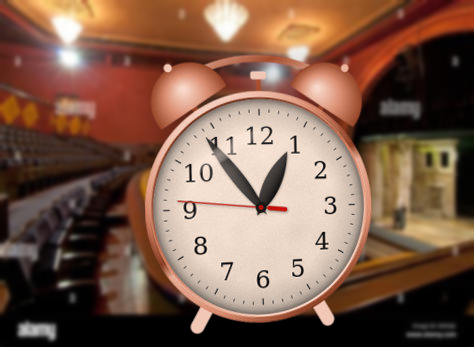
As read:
12,53,46
